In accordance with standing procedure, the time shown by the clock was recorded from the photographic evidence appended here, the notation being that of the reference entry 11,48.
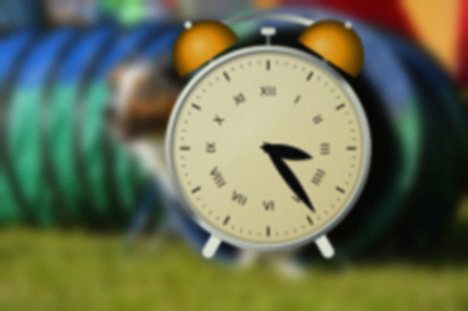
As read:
3,24
